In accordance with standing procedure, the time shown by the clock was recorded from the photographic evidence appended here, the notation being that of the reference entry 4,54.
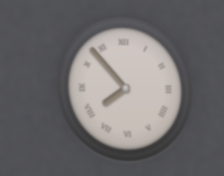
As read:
7,53
